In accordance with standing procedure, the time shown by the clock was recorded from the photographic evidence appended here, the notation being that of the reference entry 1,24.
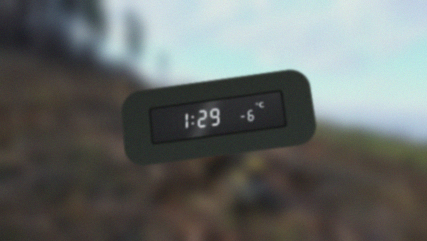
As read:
1,29
